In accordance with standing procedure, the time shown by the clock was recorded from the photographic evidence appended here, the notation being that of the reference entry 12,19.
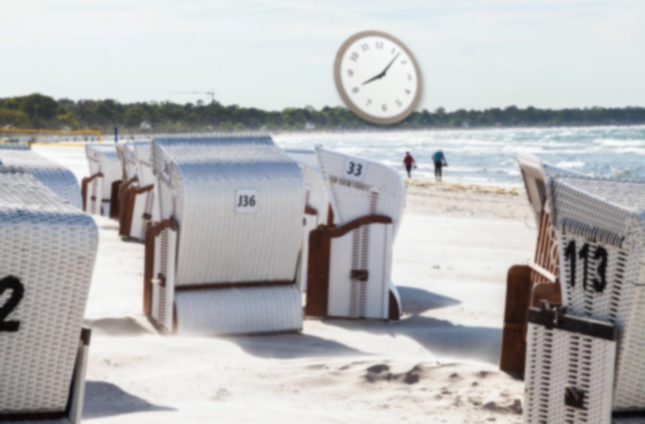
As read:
8,07
